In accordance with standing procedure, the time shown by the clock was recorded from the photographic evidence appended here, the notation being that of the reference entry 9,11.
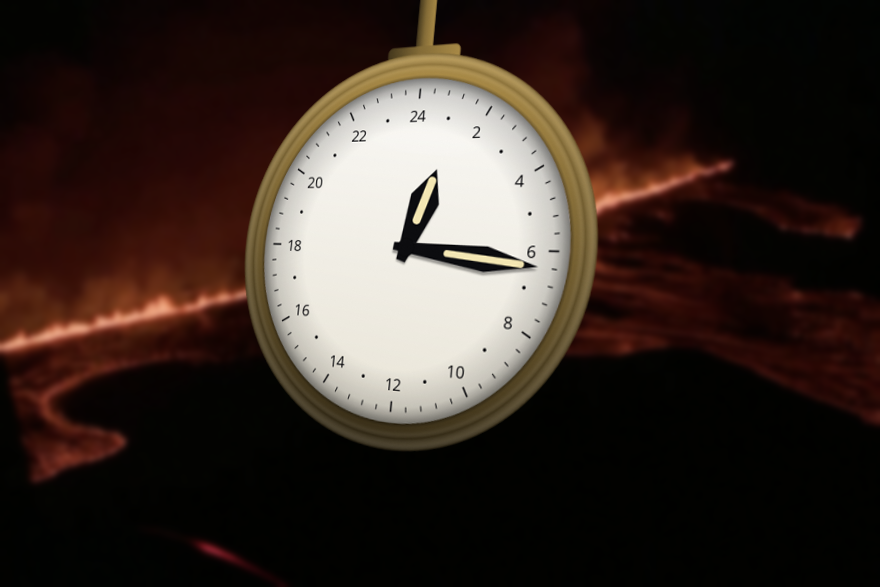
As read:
1,16
